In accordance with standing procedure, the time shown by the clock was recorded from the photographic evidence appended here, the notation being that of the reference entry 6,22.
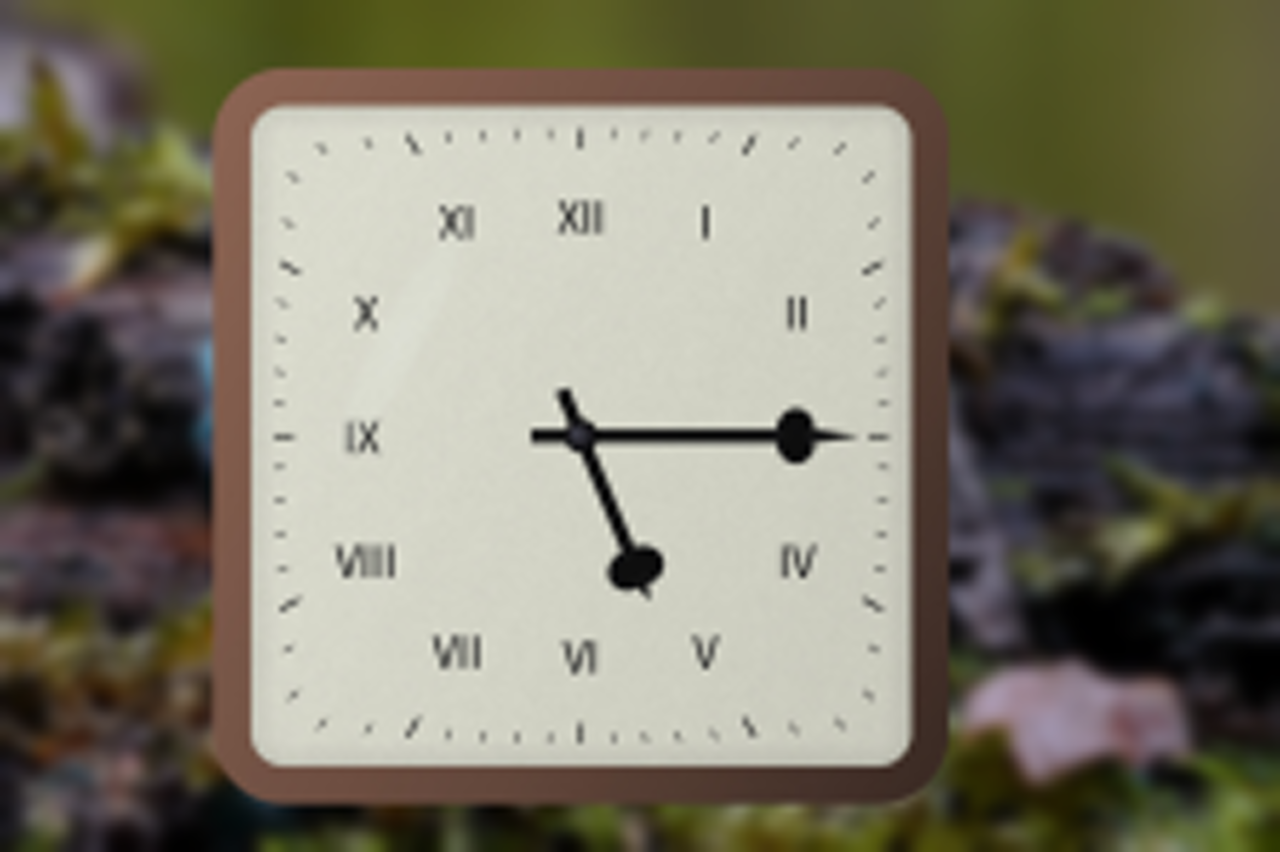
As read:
5,15
